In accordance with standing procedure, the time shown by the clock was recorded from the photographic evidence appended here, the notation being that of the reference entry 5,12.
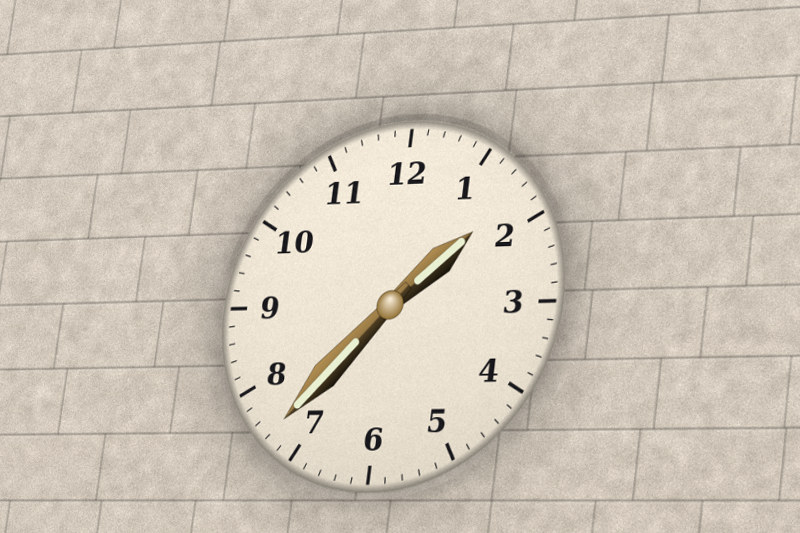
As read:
1,37
